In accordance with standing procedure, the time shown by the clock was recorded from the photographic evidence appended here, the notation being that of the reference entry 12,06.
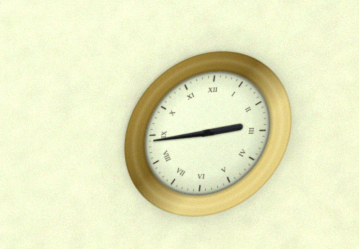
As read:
2,44
